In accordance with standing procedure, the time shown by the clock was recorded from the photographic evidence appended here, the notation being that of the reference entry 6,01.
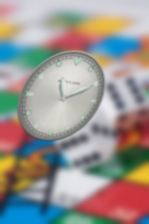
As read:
11,10
